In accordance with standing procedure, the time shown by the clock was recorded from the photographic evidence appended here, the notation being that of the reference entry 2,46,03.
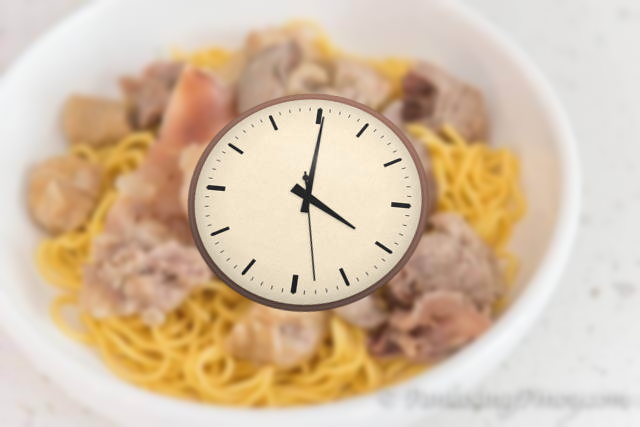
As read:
4,00,28
